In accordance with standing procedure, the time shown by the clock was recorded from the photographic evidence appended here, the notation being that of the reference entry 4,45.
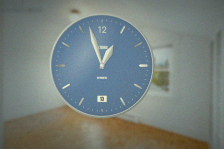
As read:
12,57
